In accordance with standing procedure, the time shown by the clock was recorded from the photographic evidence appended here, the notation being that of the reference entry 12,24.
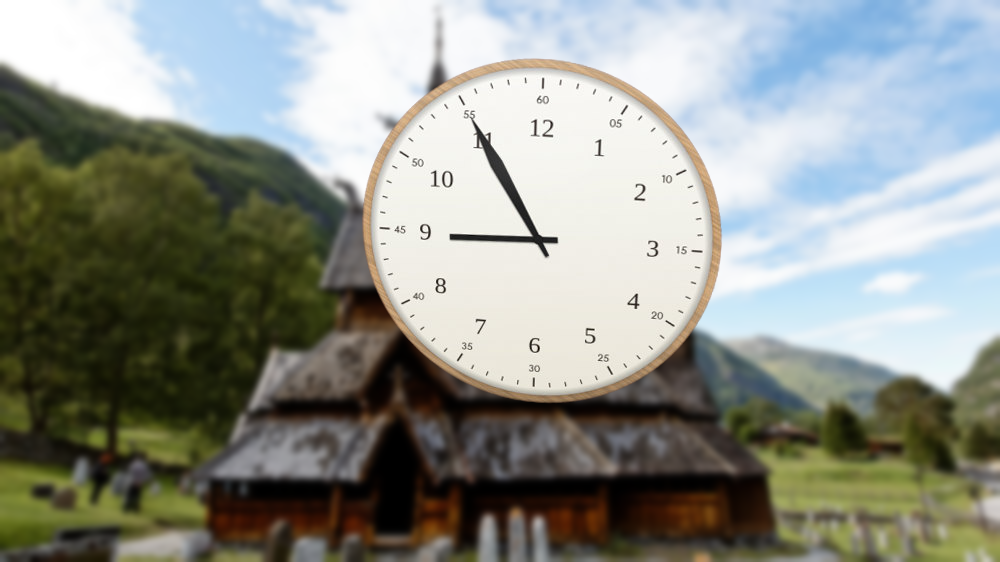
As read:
8,55
